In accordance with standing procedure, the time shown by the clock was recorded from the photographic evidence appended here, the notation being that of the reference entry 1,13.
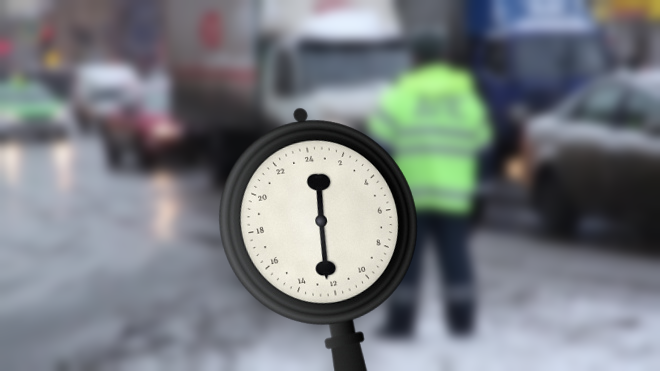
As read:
0,31
